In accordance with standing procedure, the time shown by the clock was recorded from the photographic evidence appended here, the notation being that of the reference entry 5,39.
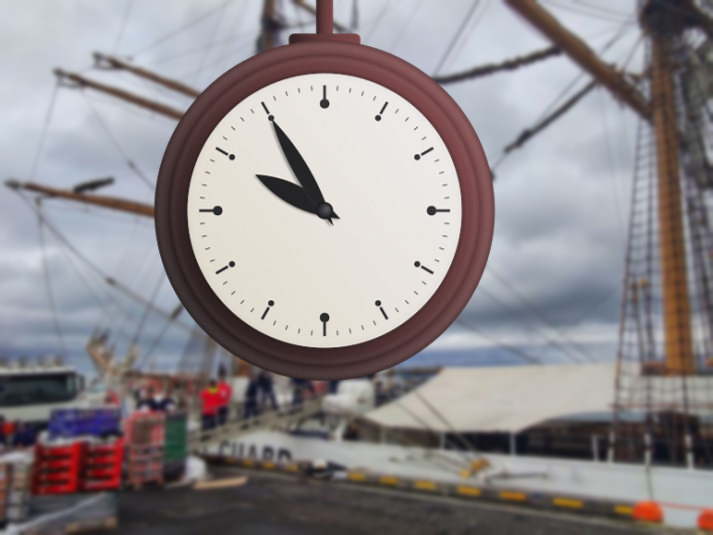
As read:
9,55
